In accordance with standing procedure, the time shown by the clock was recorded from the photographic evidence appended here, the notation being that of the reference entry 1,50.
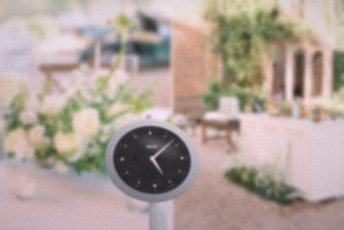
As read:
5,08
